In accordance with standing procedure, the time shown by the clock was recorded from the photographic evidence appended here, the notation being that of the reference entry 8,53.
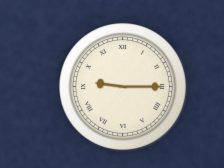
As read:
9,15
